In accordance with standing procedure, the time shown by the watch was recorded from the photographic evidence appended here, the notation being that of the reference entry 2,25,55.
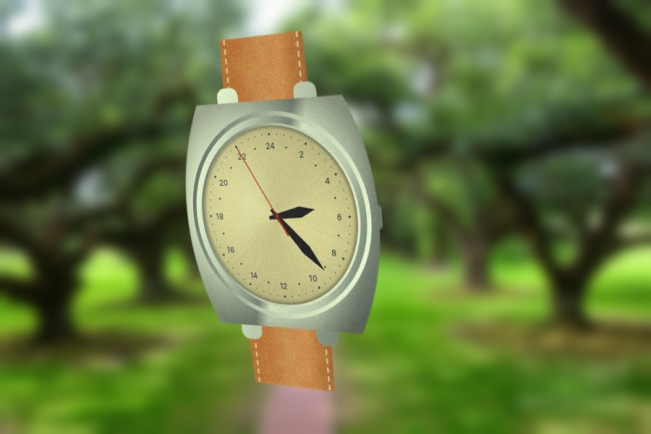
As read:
5,22,55
